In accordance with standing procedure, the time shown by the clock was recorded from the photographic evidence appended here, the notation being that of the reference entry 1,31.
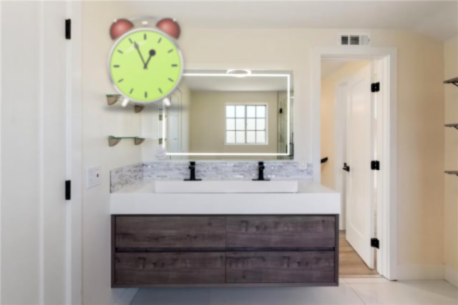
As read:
12,56
